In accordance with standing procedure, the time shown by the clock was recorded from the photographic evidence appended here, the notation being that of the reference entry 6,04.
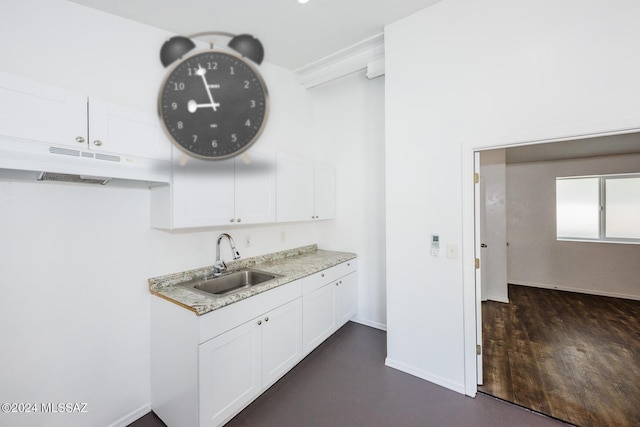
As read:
8,57
